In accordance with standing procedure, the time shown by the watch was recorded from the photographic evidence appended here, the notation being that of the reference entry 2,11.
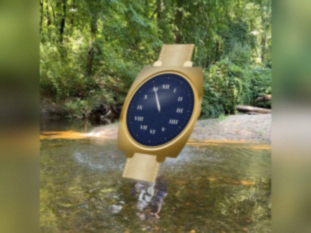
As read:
10,55
